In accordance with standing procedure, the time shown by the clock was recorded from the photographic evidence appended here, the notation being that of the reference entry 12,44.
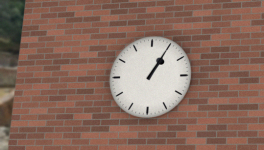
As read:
1,05
